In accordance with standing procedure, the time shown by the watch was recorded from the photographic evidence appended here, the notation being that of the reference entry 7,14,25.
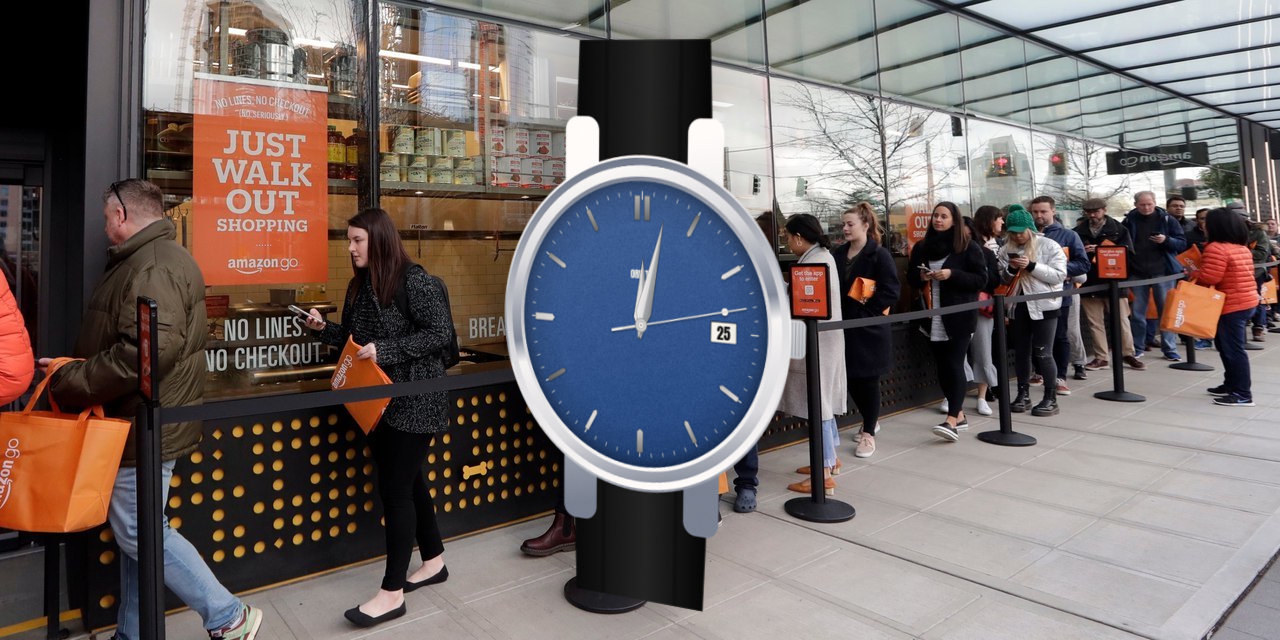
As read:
12,02,13
